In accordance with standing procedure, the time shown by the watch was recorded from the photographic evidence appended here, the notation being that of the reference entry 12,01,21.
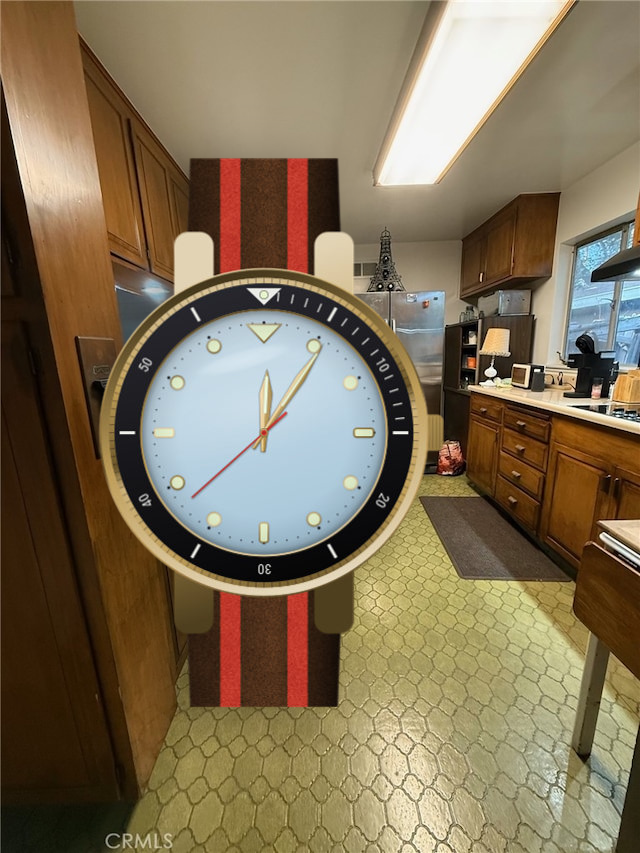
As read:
12,05,38
